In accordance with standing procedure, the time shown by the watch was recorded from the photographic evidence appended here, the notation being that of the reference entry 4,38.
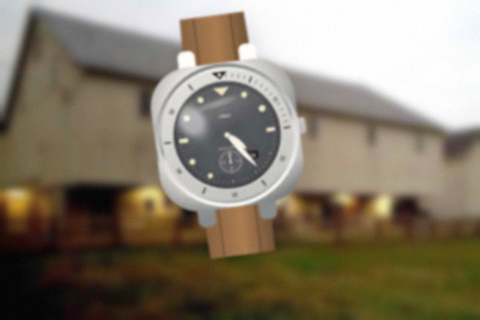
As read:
4,24
